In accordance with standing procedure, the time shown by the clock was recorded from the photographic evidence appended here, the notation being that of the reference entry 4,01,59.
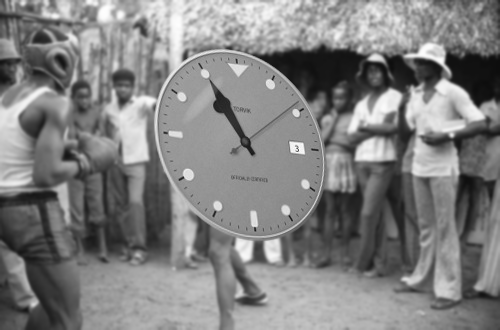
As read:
10,55,09
